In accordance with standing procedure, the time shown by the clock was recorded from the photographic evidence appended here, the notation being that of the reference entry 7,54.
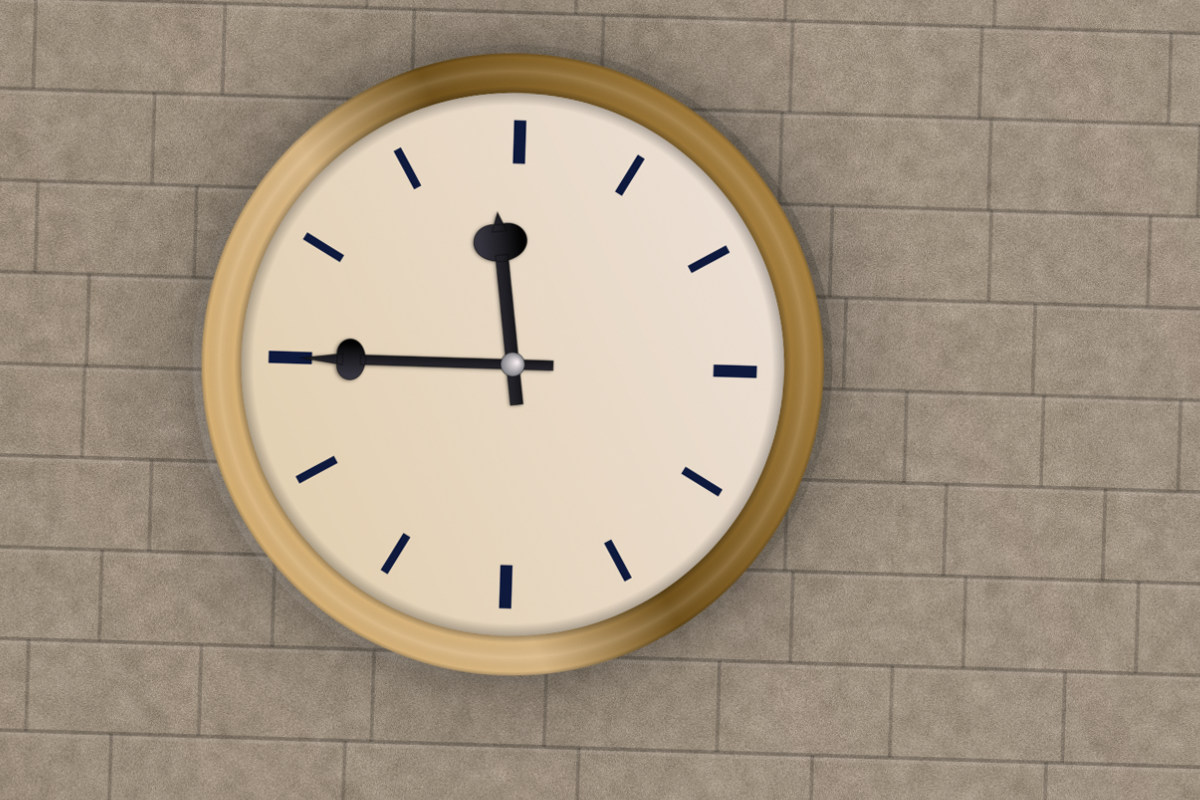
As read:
11,45
